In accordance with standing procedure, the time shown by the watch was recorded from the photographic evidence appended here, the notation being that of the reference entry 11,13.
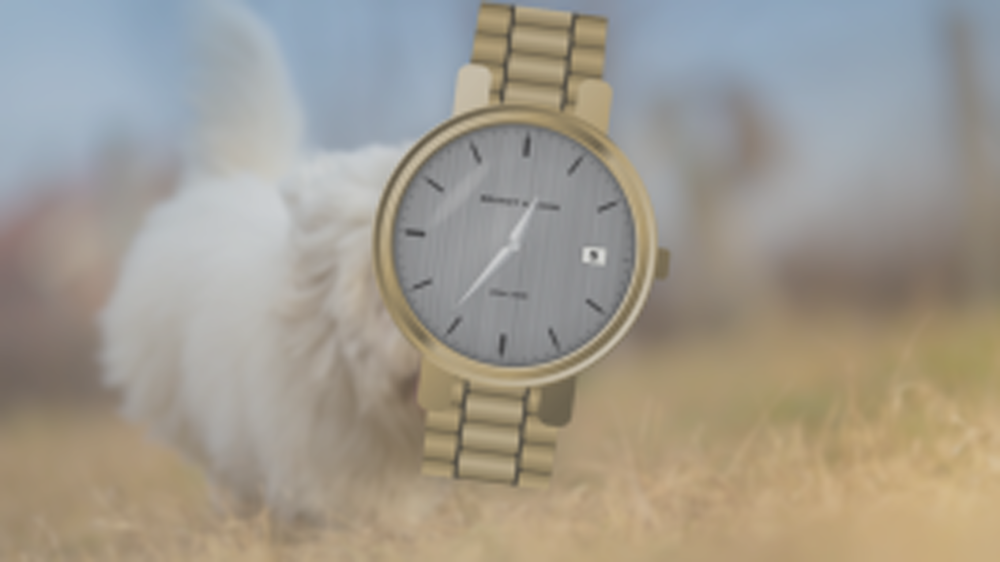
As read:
12,36
